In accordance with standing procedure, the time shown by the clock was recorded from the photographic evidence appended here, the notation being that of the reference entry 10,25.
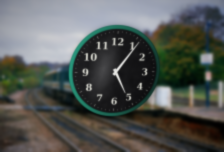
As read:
5,06
